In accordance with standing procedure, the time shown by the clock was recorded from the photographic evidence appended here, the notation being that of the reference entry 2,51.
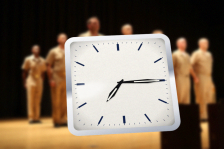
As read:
7,15
